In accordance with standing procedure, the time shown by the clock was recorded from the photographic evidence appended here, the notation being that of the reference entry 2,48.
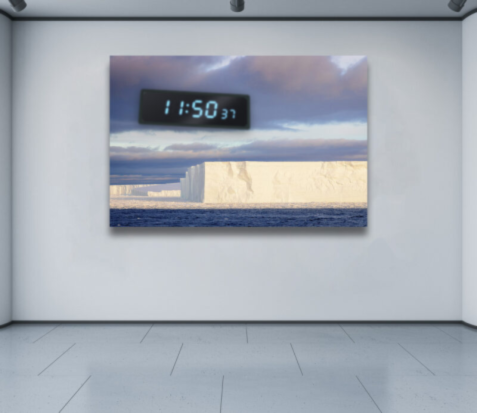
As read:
11,50
